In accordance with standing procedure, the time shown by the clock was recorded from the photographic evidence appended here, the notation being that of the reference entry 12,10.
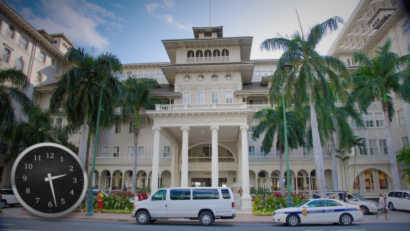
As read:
2,28
